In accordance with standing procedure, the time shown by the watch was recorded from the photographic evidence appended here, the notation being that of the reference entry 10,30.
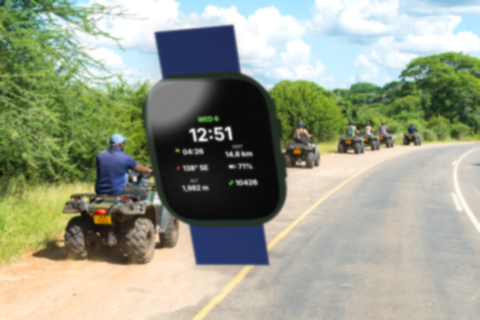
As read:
12,51
